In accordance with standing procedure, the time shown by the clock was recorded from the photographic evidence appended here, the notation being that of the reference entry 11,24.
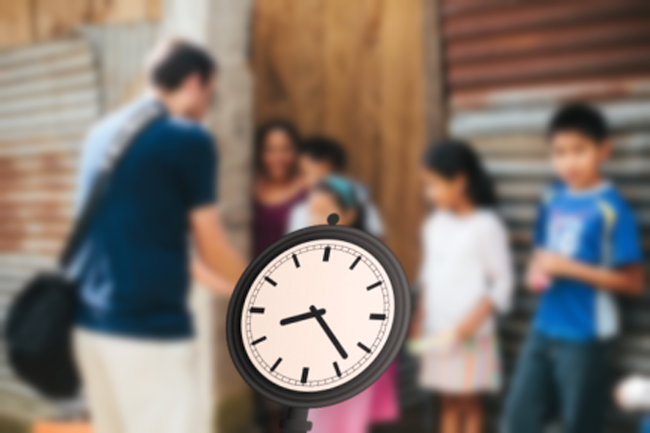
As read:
8,23
